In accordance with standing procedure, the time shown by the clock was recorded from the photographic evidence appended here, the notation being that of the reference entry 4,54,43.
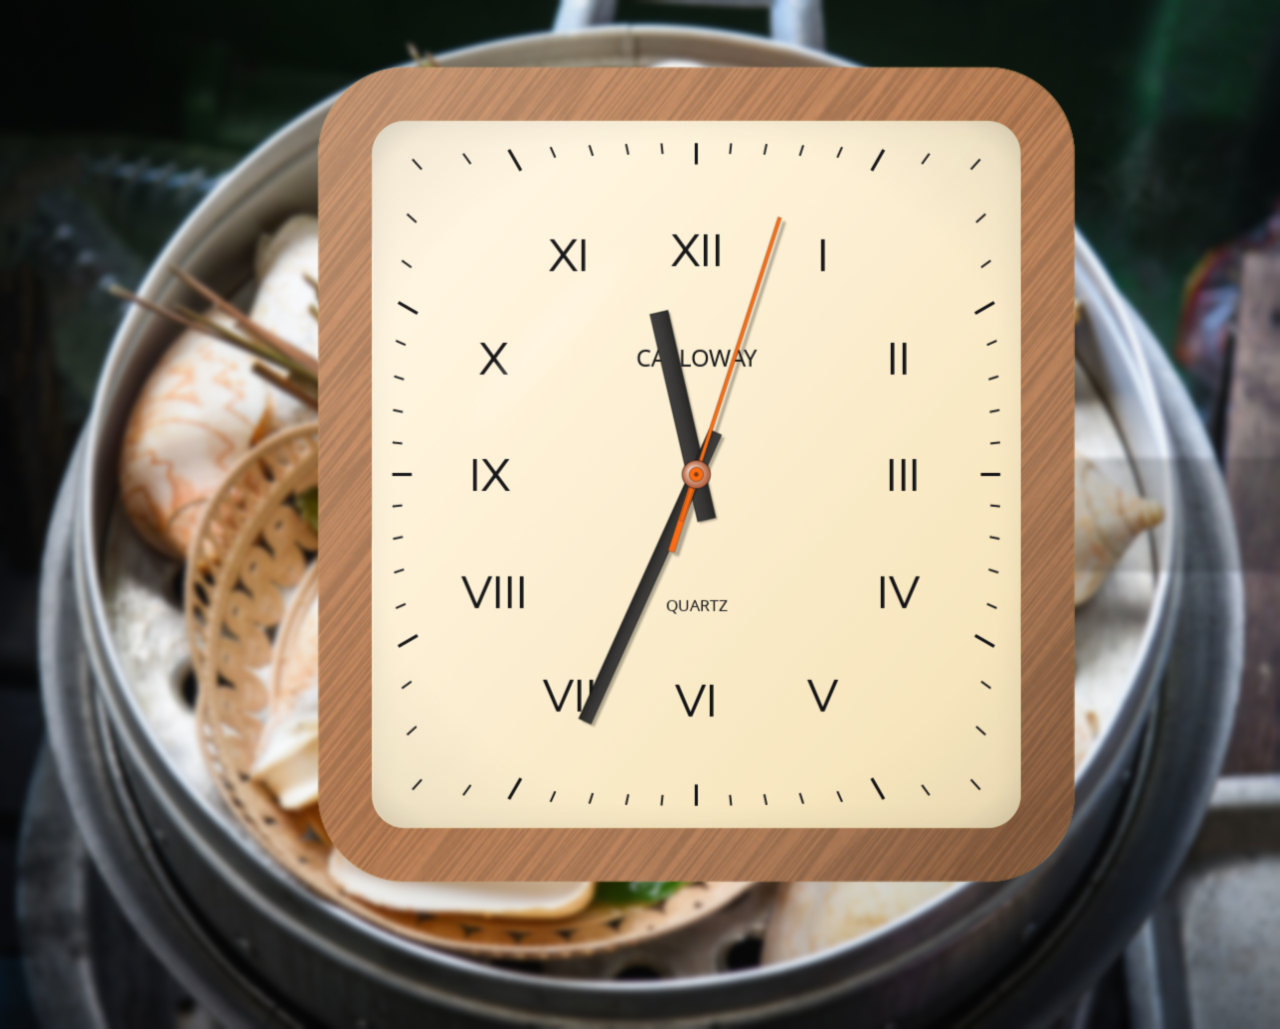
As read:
11,34,03
